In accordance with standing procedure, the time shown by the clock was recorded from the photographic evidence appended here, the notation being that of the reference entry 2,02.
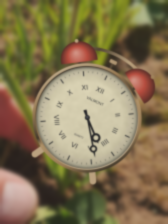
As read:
4,24
